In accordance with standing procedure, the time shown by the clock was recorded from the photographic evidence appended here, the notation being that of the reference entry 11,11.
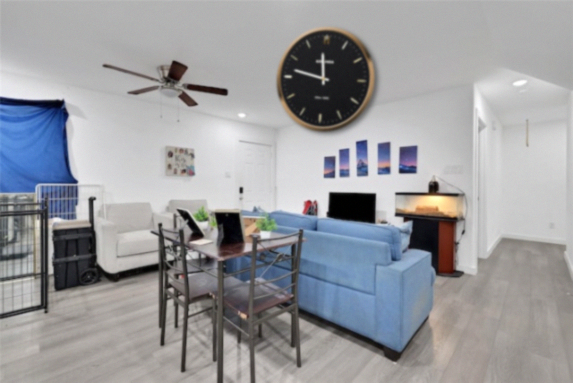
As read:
11,47
